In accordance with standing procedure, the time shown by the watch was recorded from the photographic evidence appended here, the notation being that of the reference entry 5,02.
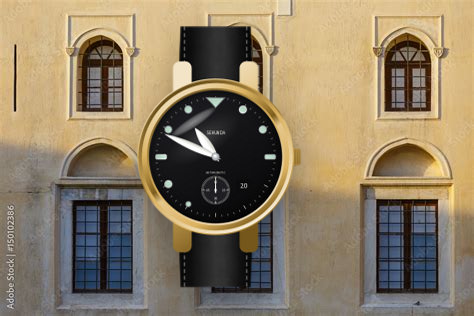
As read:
10,49
